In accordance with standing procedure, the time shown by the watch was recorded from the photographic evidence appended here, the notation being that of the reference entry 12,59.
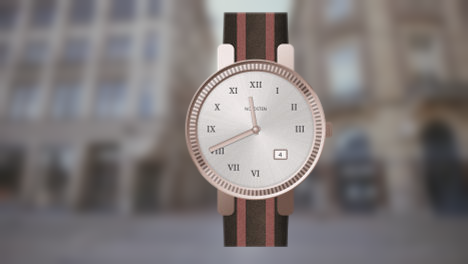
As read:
11,41
